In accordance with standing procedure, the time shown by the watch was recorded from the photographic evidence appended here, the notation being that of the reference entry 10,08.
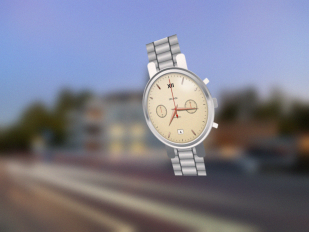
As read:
7,16
